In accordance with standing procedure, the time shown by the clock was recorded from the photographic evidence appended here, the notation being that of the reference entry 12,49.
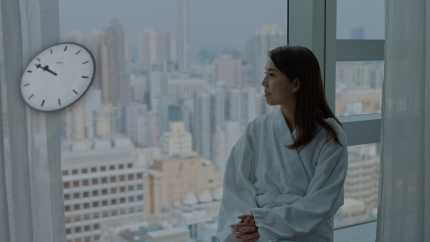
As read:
9,48
